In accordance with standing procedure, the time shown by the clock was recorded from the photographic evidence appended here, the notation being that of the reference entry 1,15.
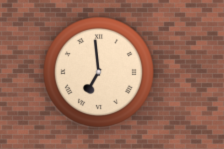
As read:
6,59
